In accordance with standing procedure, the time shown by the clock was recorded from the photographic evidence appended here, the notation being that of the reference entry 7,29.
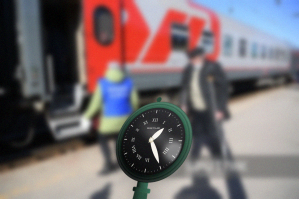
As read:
1,25
